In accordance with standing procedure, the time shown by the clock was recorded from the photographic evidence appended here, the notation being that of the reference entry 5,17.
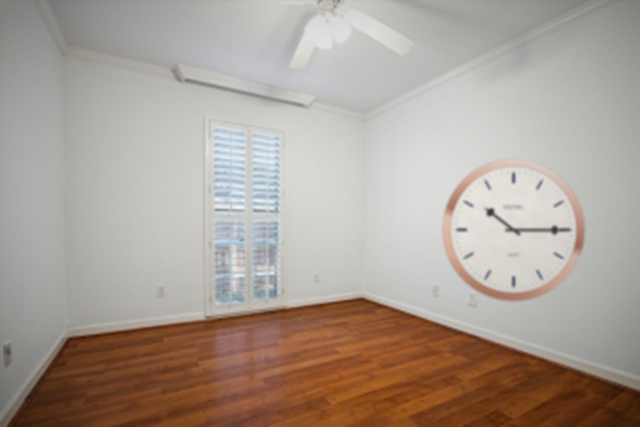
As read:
10,15
